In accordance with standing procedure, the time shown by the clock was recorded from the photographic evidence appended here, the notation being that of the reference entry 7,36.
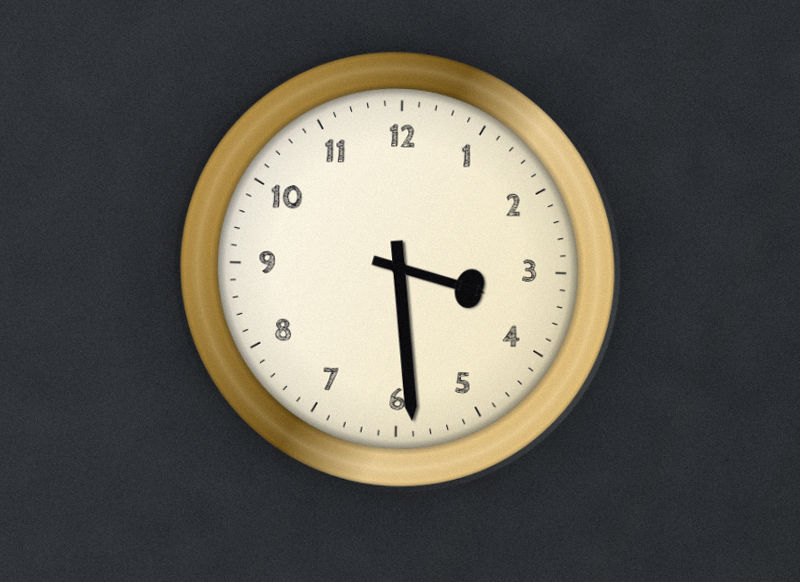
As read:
3,29
